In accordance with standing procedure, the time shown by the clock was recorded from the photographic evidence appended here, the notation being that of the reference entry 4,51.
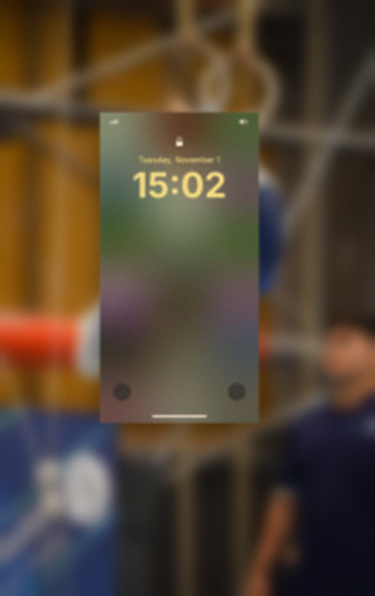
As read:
15,02
